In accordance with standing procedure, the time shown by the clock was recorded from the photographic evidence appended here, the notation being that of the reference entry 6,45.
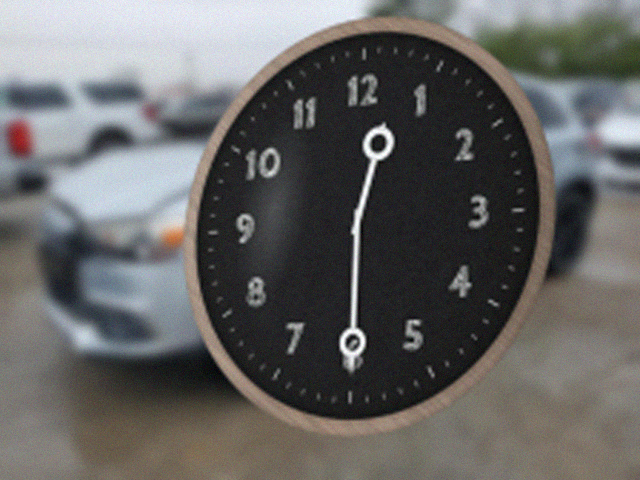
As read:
12,30
